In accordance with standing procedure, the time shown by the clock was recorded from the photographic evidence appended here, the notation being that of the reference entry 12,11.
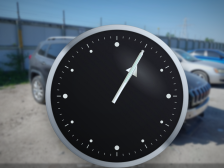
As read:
1,05
